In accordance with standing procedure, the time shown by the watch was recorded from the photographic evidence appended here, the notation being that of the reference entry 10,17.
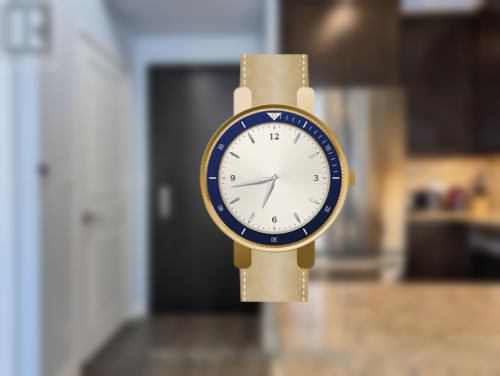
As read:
6,43
